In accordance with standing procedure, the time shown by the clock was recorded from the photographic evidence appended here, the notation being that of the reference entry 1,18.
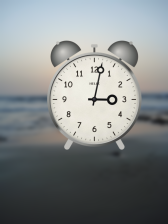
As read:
3,02
